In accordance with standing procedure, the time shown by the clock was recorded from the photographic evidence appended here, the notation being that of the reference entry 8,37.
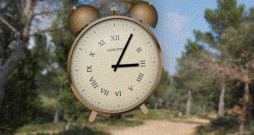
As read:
3,05
